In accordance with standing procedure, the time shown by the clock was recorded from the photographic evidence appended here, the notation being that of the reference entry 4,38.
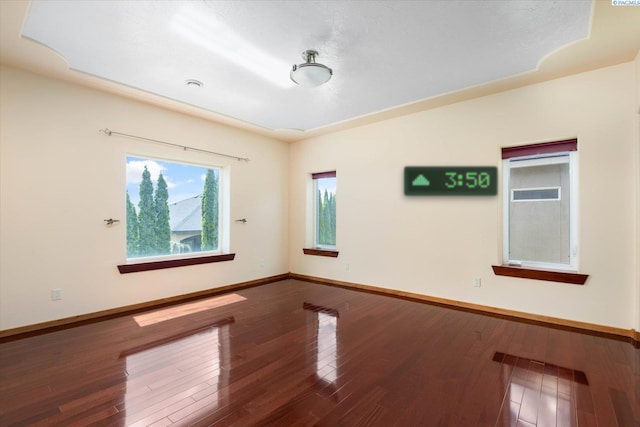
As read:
3,50
